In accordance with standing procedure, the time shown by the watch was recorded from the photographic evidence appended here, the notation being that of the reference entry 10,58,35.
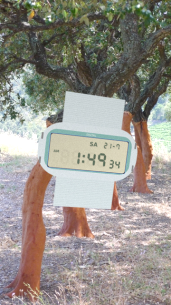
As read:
1,49,34
